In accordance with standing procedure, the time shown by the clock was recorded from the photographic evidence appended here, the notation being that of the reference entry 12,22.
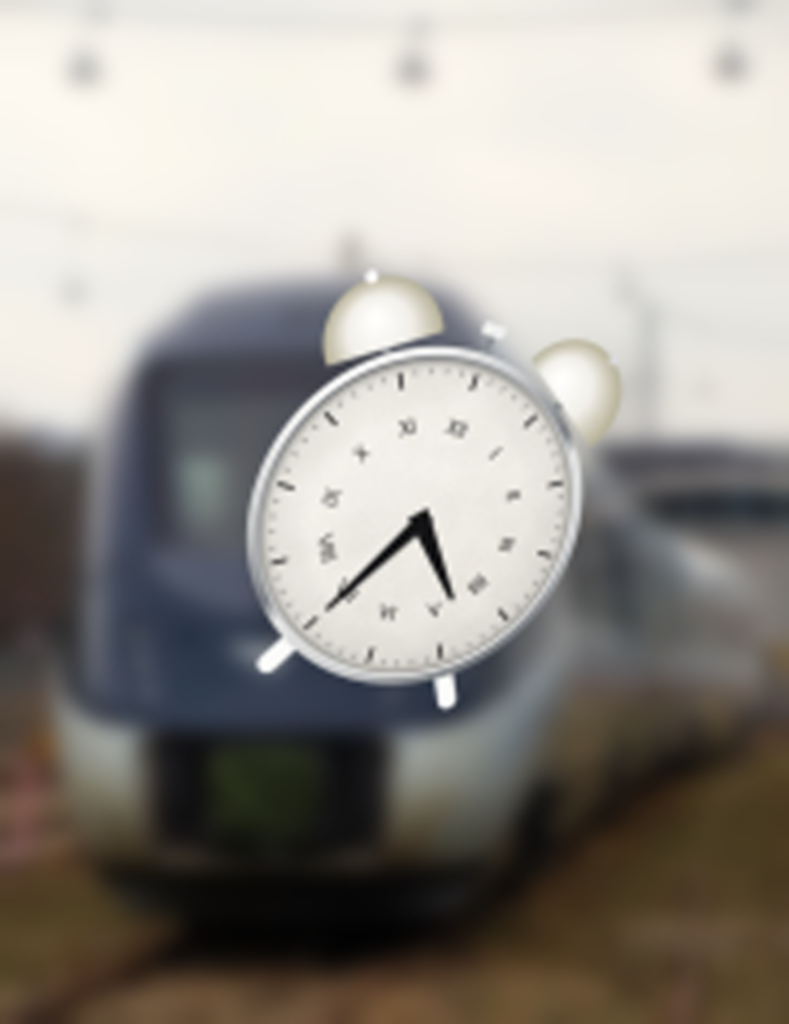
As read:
4,35
